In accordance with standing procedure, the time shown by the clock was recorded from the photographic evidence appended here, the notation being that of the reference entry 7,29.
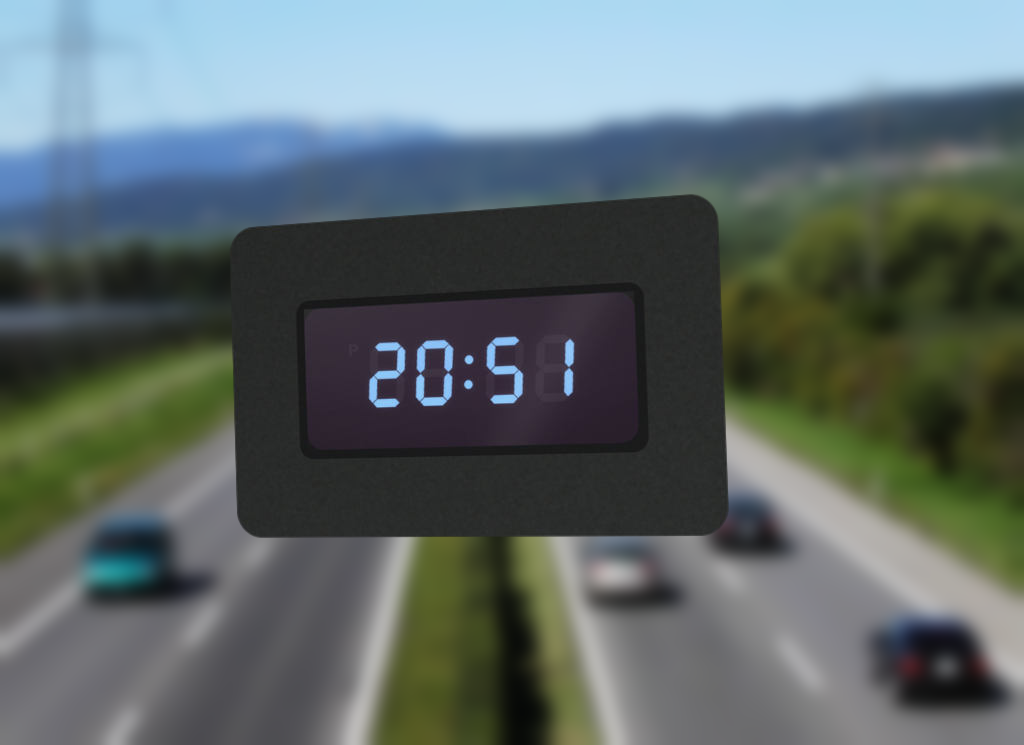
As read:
20,51
